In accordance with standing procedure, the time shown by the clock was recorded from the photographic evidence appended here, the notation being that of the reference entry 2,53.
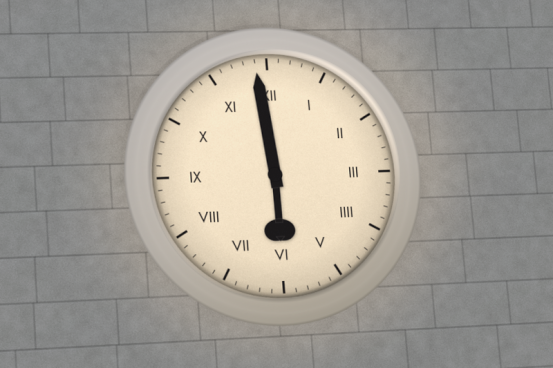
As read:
5,59
